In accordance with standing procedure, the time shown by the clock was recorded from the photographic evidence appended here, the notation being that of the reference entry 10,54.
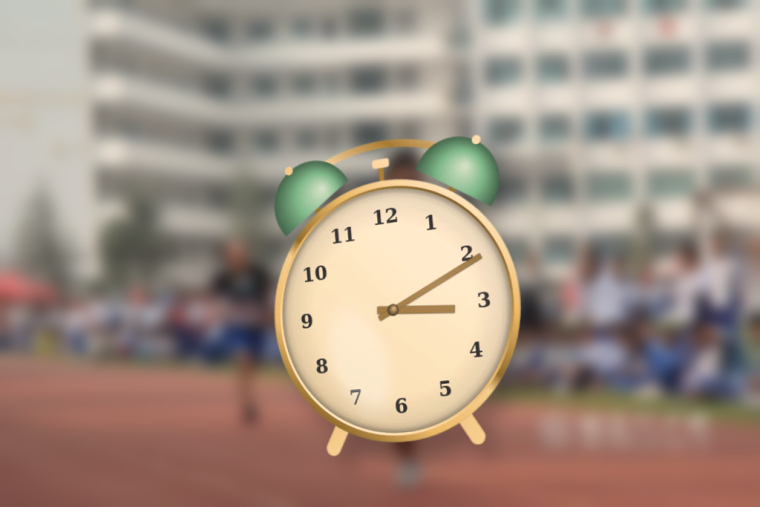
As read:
3,11
